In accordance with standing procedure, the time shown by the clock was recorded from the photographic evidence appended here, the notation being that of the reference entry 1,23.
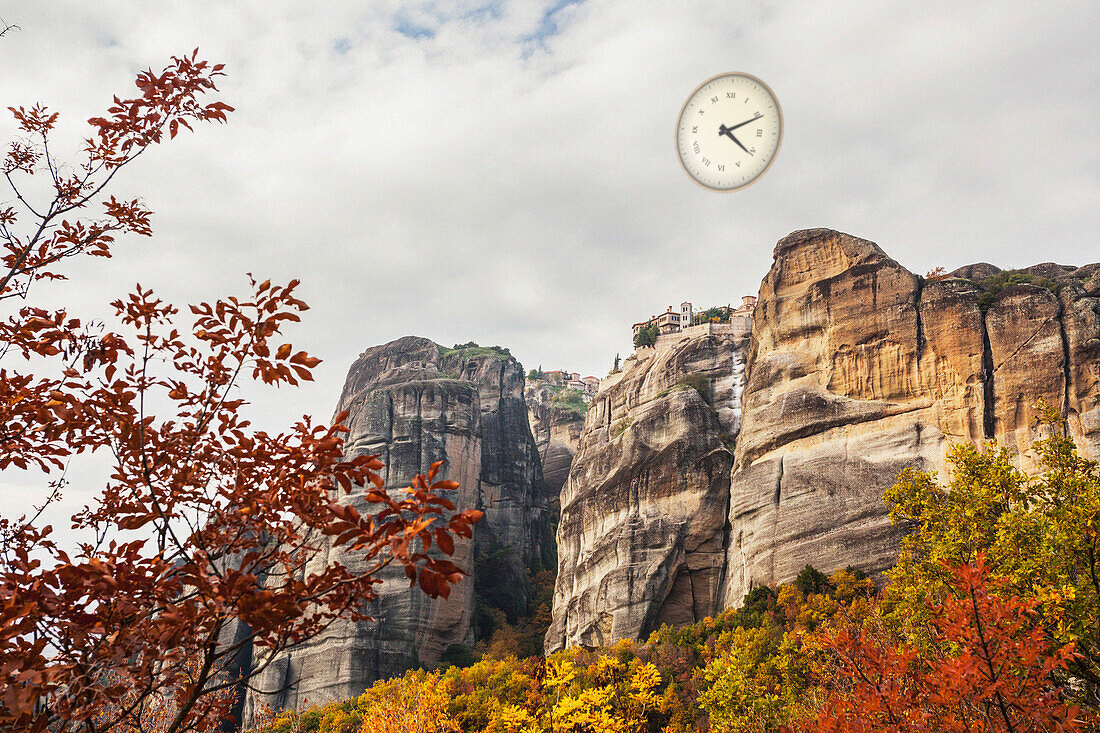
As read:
4,11
